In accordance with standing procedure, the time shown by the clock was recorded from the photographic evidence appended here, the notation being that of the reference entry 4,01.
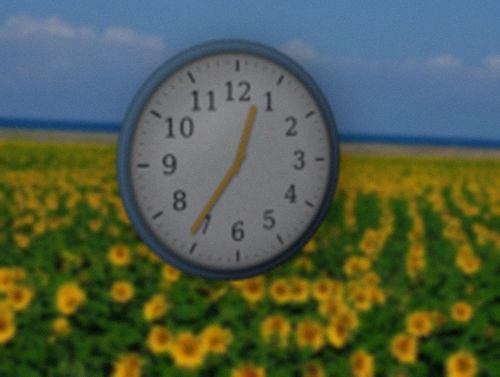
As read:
12,36
